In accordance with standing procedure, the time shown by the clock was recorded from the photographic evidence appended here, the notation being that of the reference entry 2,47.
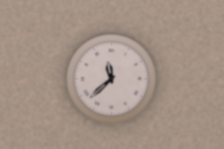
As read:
11,38
